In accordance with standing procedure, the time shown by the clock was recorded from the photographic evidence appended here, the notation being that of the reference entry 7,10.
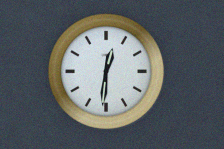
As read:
12,31
